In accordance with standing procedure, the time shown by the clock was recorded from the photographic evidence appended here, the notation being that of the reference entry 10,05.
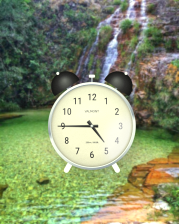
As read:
4,45
